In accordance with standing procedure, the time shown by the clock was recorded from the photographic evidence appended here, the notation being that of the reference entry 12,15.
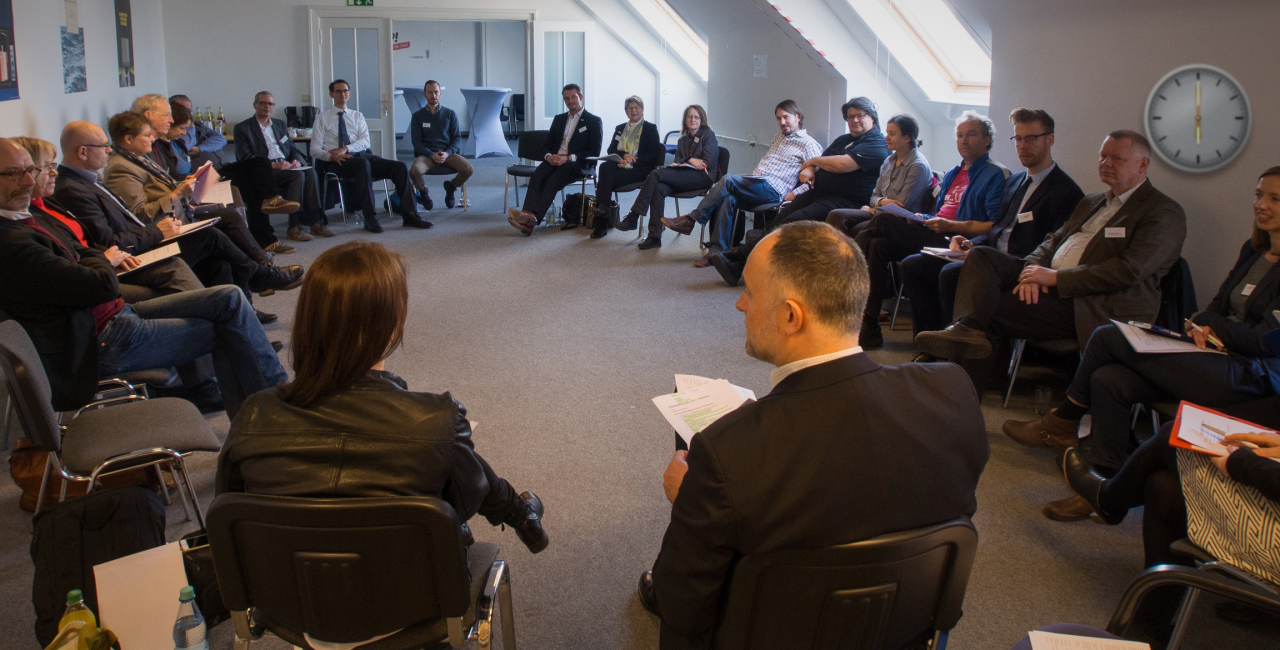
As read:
6,00
